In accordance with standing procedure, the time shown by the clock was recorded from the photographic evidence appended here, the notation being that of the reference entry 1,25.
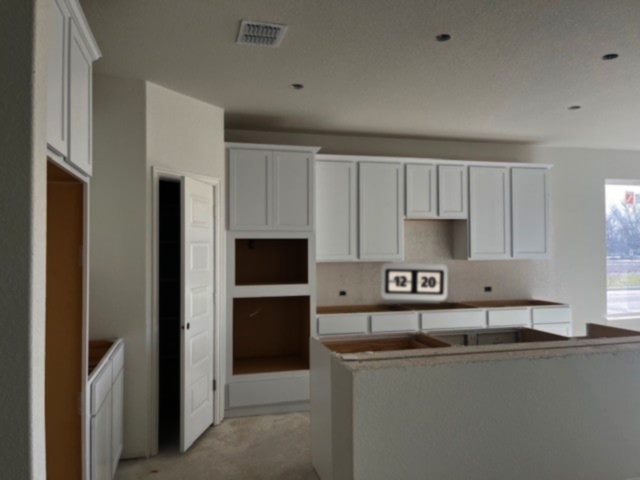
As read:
12,20
